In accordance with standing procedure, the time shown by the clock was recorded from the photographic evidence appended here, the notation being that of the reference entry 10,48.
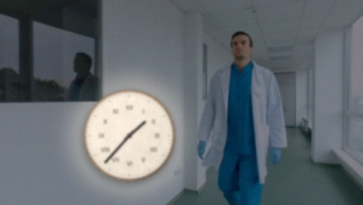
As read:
1,37
